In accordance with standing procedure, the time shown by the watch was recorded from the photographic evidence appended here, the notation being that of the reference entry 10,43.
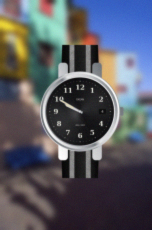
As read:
9,50
